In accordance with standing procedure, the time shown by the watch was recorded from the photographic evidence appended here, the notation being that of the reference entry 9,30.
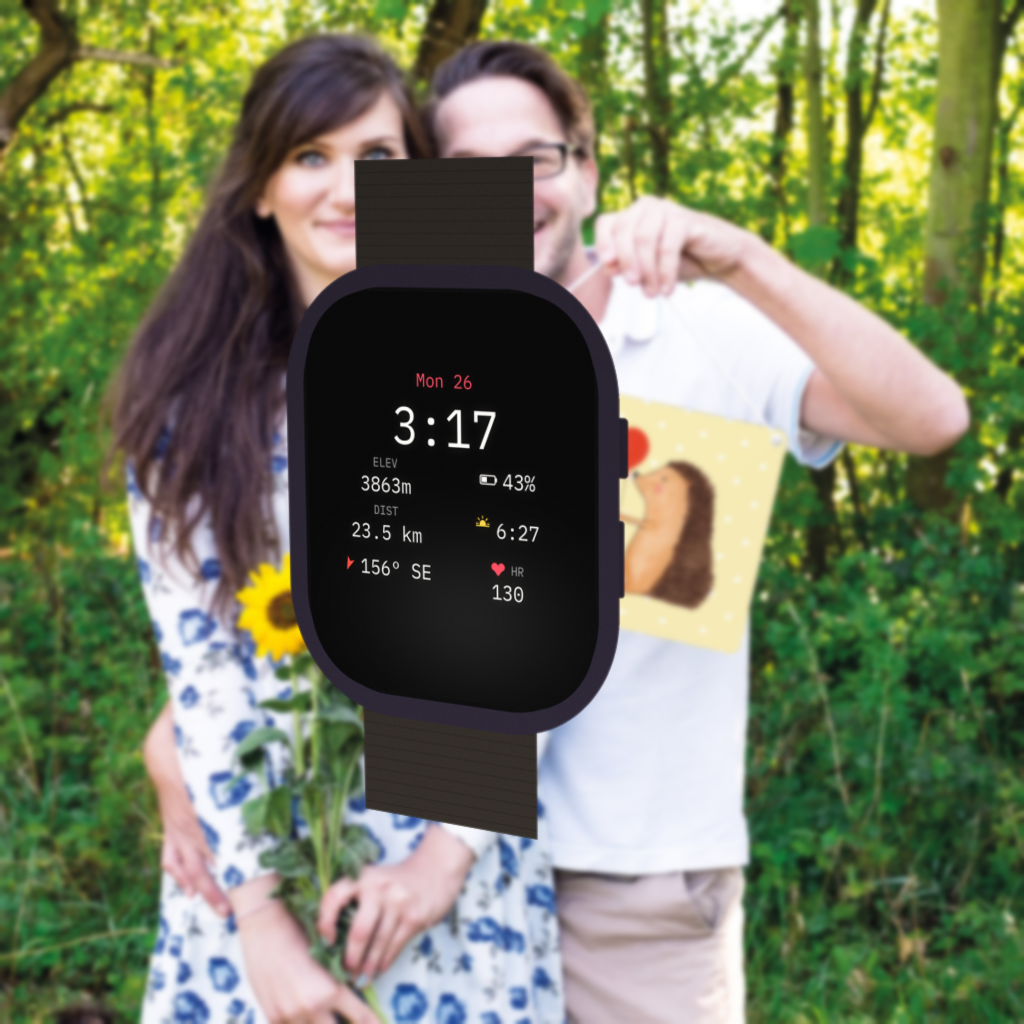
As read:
3,17
